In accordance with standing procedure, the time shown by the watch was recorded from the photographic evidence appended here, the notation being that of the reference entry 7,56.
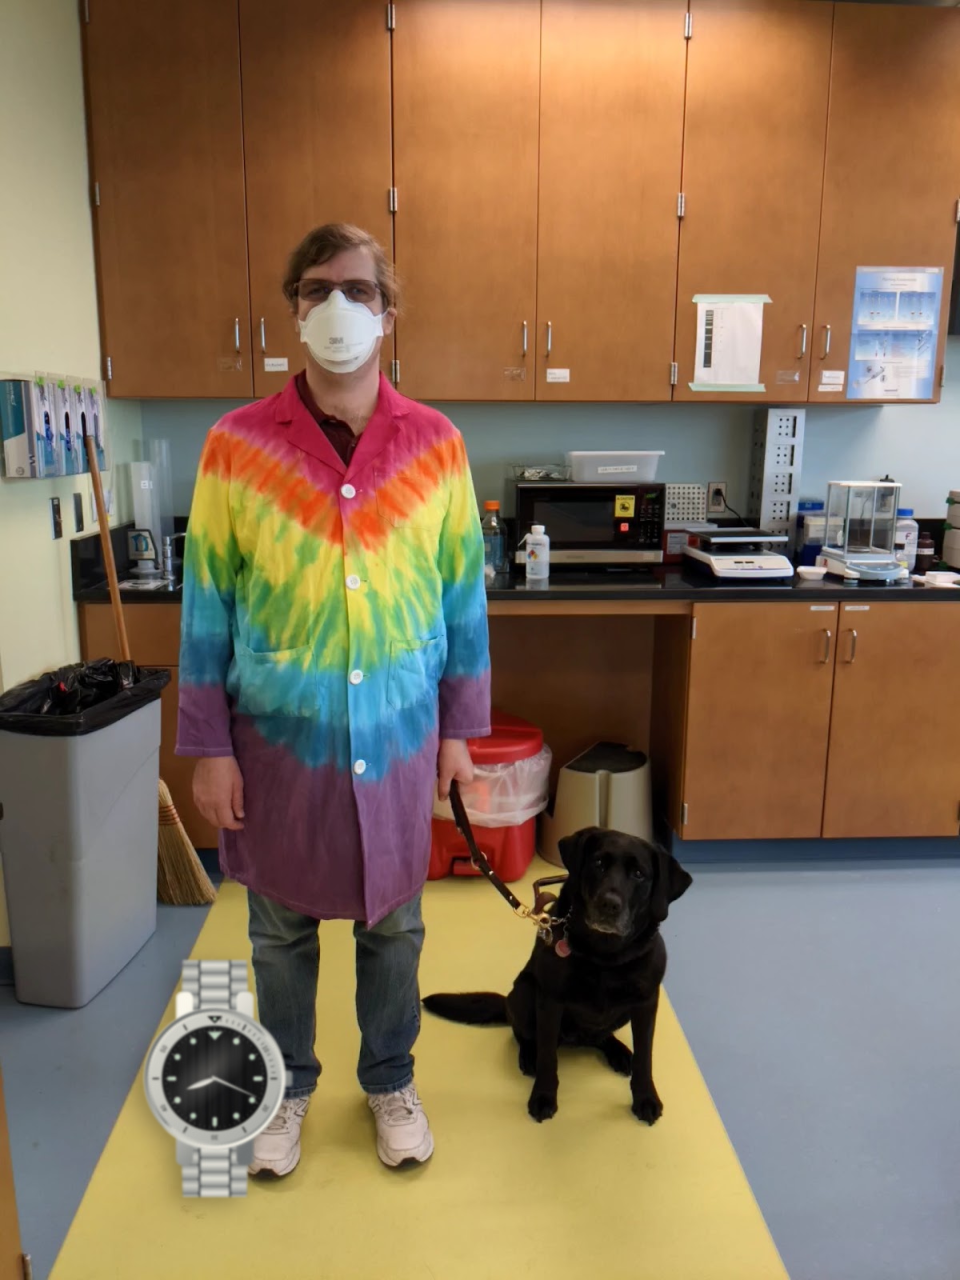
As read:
8,19
